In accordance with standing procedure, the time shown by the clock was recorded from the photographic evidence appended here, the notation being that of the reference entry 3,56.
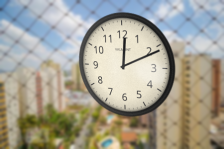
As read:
12,11
